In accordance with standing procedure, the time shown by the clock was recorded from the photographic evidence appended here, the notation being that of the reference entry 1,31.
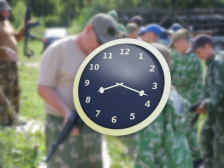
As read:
8,18
